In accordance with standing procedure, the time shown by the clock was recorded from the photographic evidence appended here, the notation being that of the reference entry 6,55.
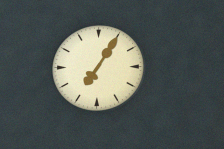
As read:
7,05
